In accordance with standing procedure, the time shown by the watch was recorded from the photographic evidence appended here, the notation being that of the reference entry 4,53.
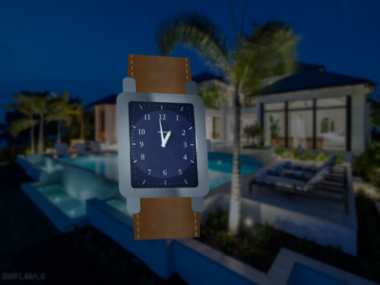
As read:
12,59
